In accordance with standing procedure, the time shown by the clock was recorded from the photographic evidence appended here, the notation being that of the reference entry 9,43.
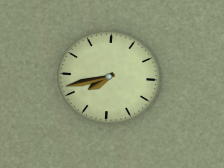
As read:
7,42
